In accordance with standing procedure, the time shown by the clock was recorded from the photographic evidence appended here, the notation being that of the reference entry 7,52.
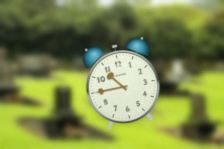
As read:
10,45
